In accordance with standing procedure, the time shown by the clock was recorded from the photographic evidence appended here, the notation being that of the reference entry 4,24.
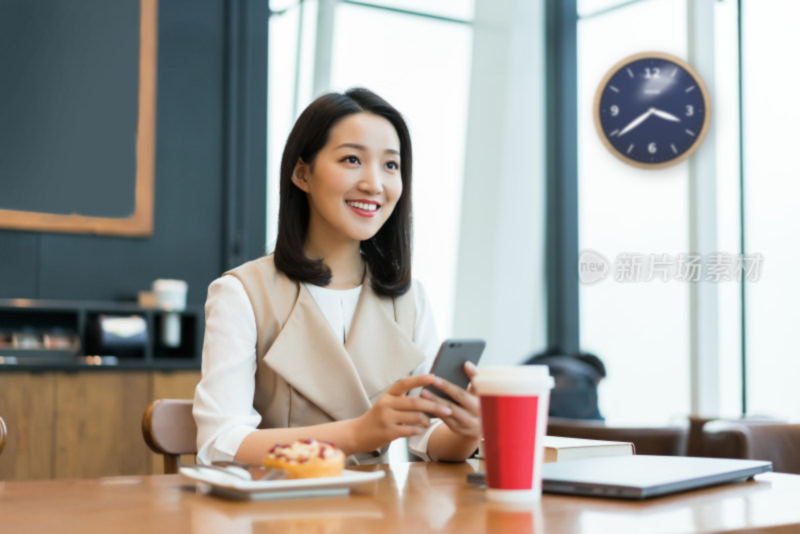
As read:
3,39
